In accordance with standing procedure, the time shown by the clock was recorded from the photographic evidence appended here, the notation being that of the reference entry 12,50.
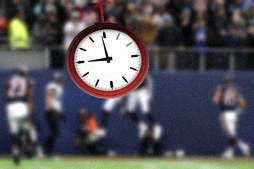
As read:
8,59
